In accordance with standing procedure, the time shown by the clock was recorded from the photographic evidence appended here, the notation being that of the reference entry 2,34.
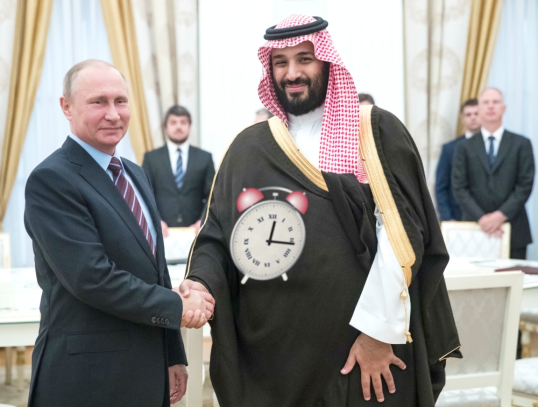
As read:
12,16
